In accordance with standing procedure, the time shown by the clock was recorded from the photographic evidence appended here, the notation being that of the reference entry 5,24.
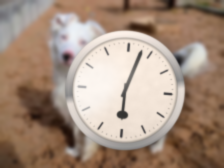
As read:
6,03
